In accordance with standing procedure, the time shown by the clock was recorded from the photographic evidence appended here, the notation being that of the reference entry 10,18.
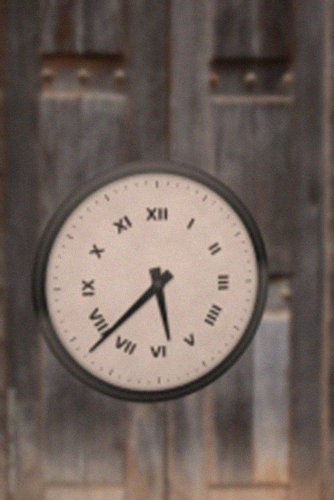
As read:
5,38
